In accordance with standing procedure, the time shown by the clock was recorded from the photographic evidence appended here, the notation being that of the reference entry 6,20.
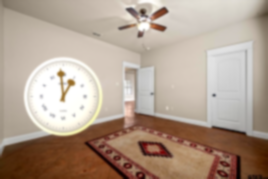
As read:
12,59
